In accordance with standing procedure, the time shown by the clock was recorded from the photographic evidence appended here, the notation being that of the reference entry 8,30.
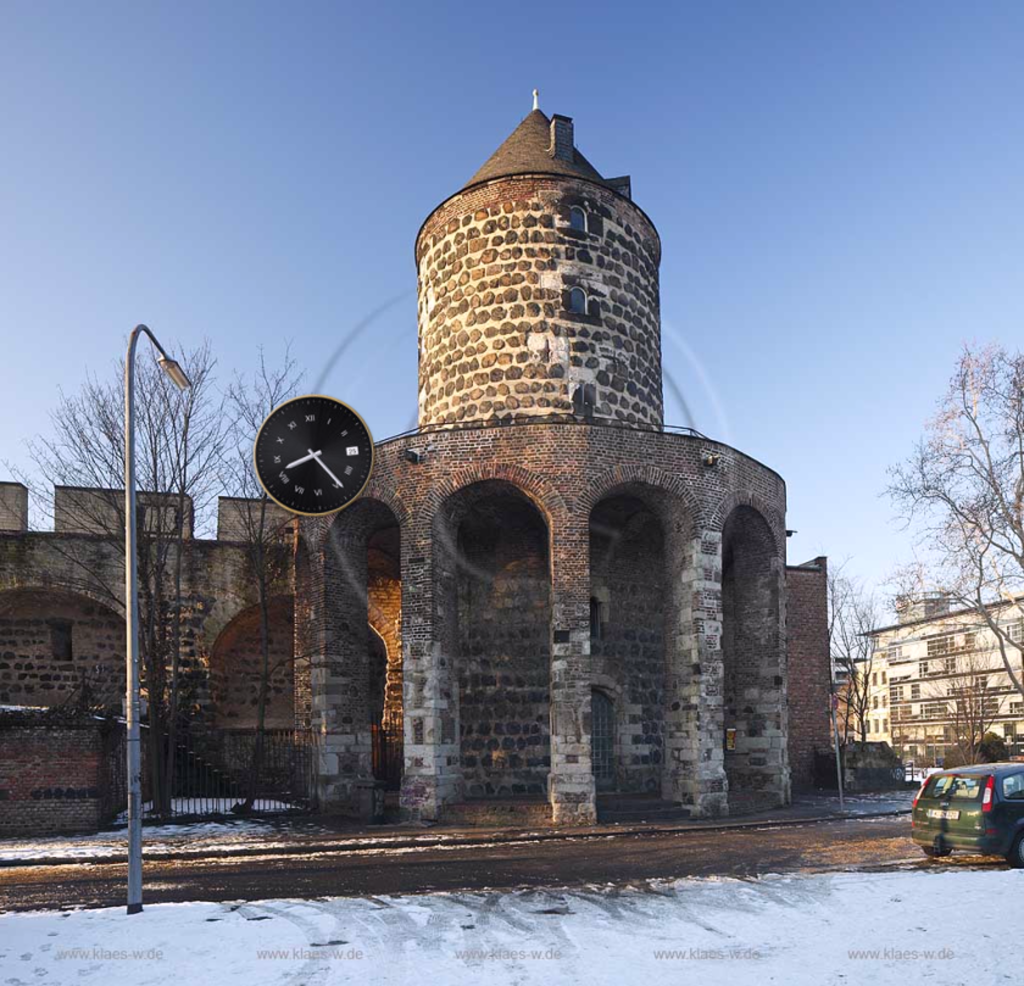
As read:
8,24
